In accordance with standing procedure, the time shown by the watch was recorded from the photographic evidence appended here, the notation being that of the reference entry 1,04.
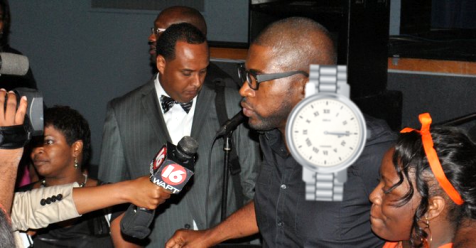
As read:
3,15
